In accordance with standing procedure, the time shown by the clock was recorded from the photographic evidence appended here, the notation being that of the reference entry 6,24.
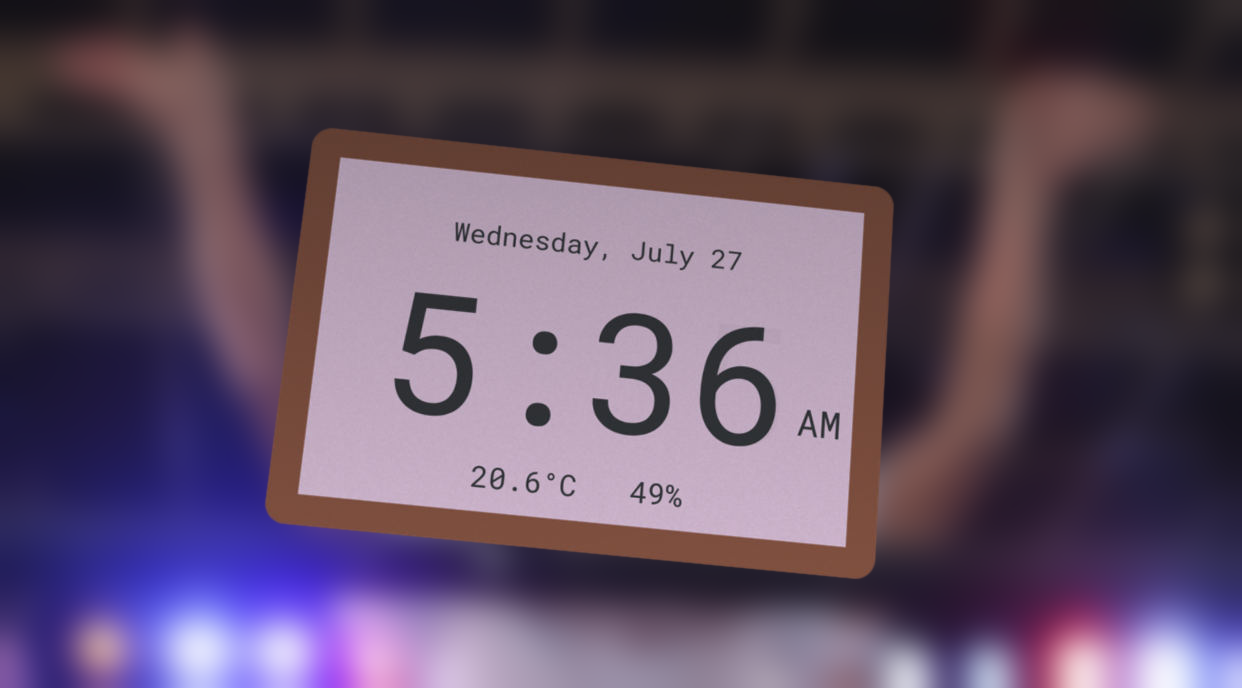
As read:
5,36
